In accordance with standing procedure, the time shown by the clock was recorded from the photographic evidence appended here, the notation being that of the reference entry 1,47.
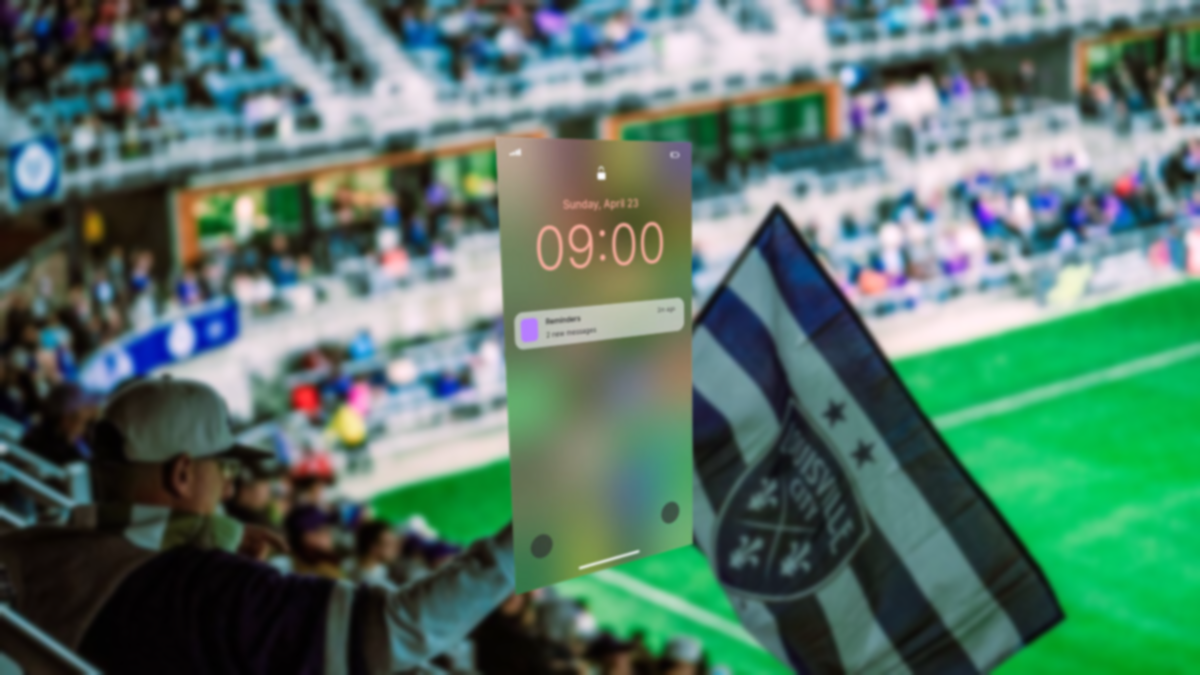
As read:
9,00
